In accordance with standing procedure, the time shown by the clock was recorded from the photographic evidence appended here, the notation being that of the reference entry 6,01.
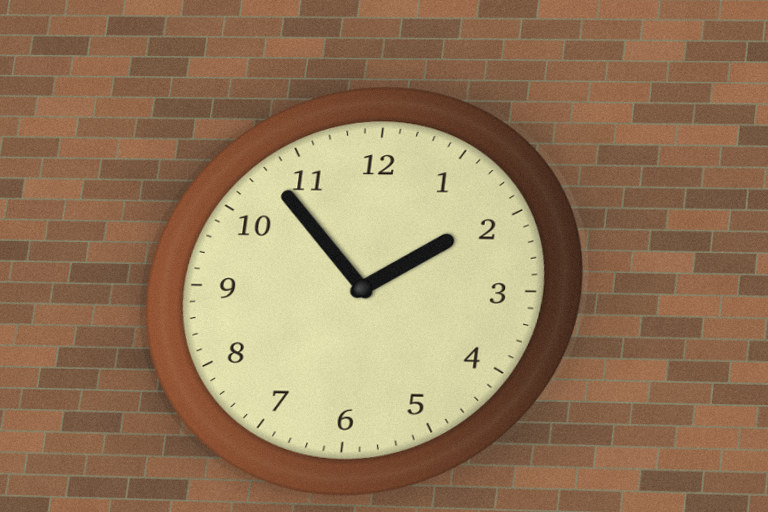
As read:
1,53
